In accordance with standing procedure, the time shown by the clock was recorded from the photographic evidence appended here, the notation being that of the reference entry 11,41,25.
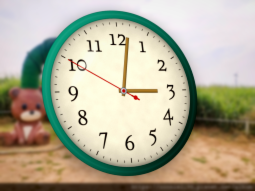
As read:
3,01,50
